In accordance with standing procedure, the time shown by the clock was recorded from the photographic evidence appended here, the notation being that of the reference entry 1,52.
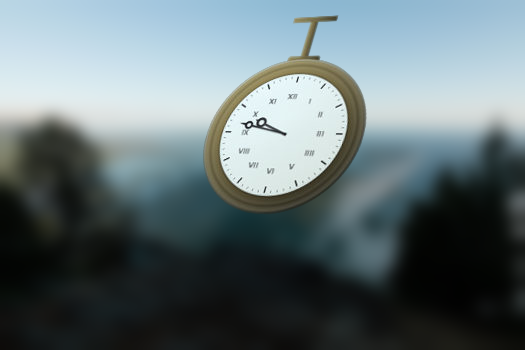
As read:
9,47
